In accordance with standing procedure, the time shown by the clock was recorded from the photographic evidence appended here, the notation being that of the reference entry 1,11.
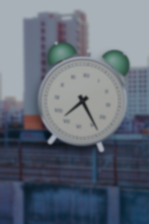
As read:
7,24
